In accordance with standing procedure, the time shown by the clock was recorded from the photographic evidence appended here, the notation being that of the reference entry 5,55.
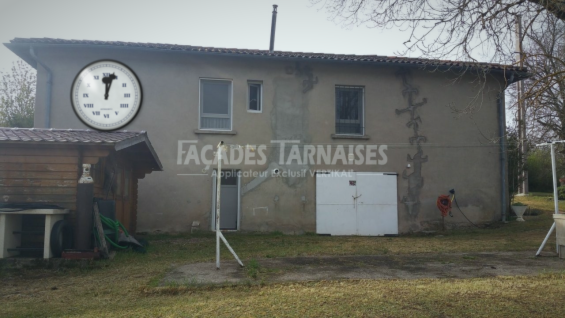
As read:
12,03
